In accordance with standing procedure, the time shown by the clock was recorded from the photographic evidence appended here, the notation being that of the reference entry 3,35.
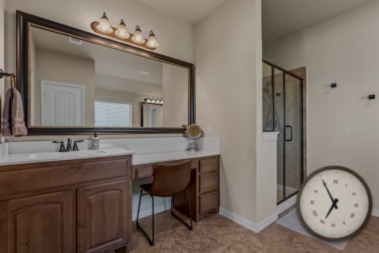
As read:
6,55
